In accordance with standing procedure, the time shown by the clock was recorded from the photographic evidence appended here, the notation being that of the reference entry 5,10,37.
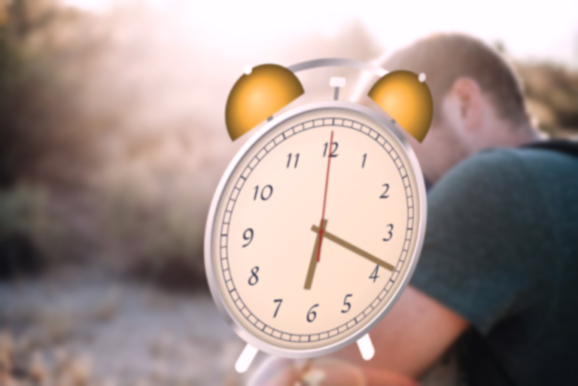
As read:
6,19,00
